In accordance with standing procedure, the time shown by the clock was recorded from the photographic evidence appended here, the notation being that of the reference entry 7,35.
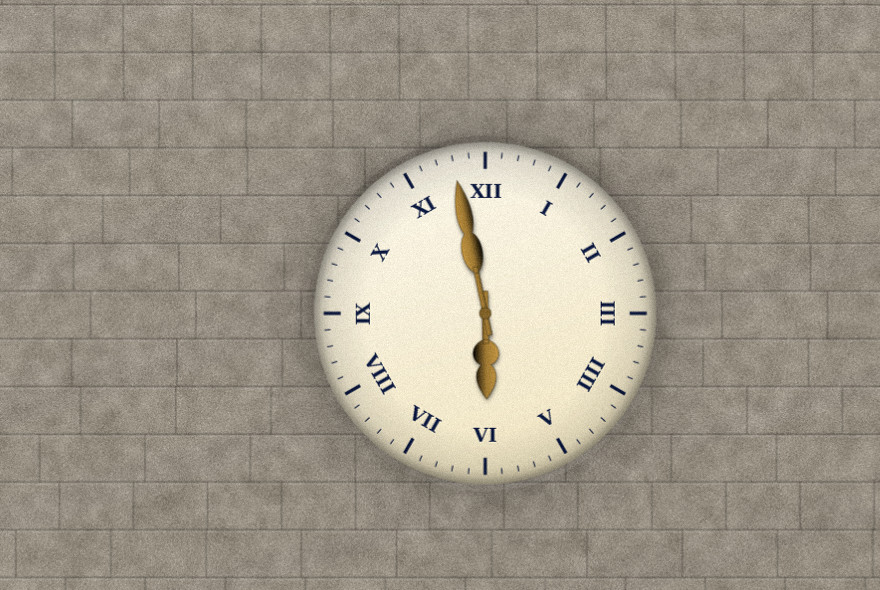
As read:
5,58
